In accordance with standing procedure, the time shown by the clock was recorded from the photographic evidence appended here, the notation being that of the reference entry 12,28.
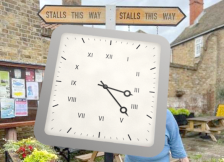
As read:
3,23
